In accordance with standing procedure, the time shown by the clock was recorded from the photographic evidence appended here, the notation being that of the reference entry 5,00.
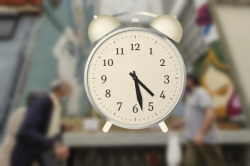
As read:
4,28
